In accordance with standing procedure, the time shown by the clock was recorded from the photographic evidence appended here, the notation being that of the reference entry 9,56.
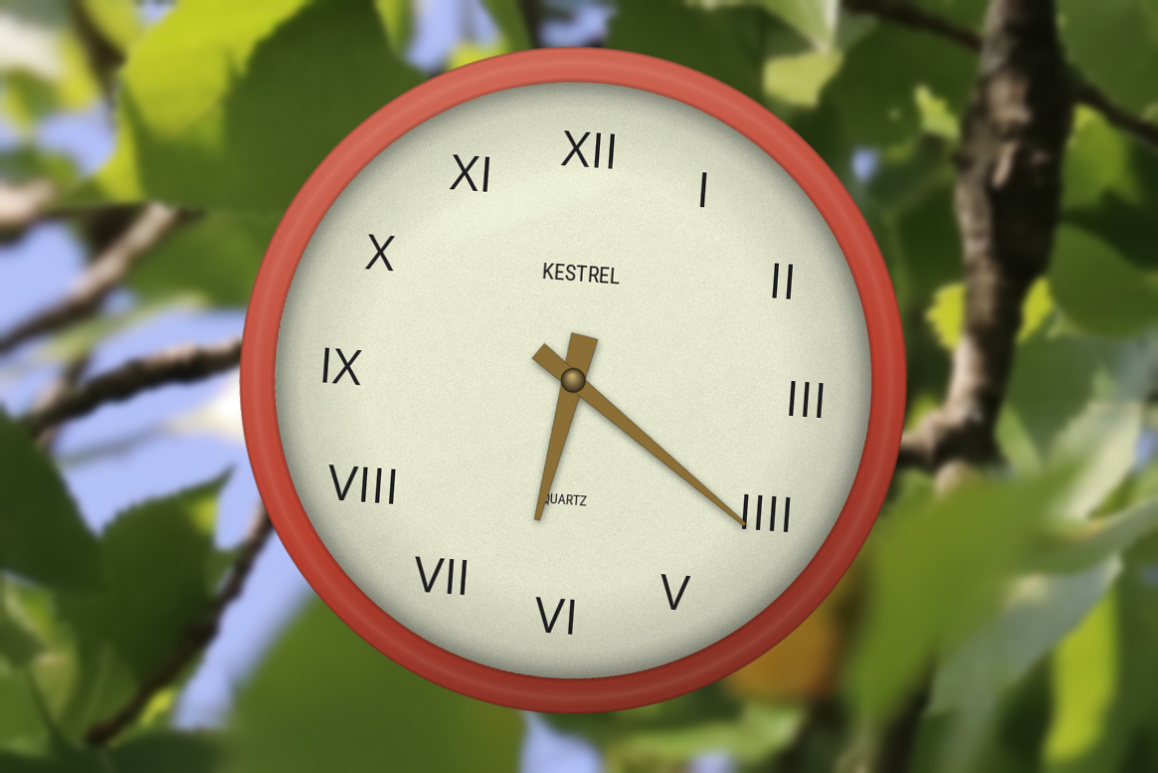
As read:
6,21
